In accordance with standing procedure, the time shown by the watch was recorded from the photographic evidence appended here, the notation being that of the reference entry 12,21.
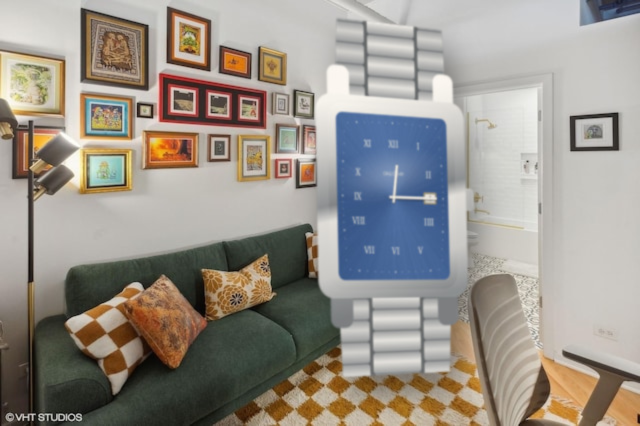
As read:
12,15
